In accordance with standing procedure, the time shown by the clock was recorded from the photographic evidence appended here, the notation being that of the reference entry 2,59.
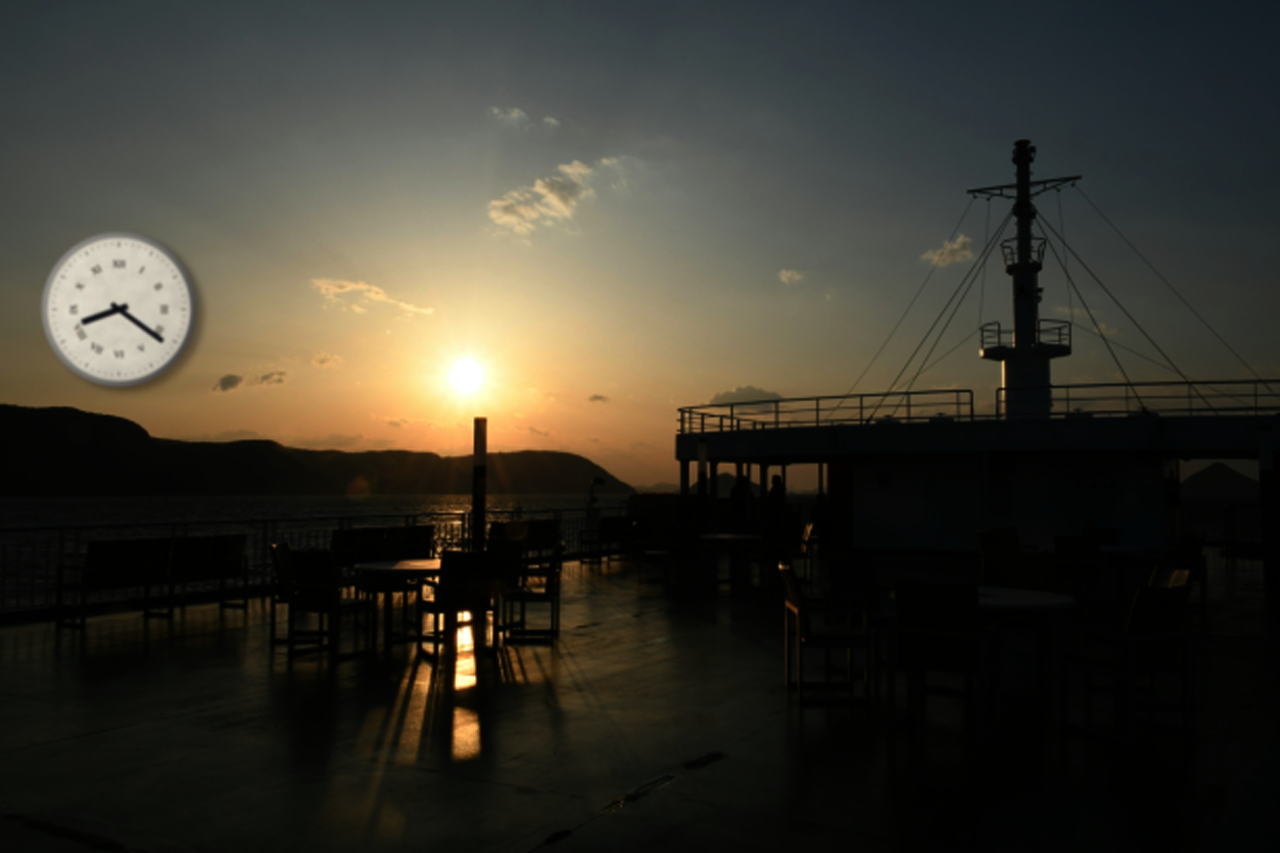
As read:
8,21
